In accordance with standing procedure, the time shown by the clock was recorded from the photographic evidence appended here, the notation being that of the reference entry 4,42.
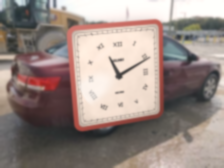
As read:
11,11
